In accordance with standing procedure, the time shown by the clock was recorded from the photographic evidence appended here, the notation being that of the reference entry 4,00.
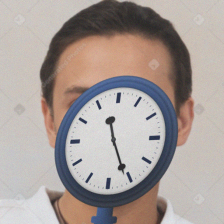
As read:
11,26
